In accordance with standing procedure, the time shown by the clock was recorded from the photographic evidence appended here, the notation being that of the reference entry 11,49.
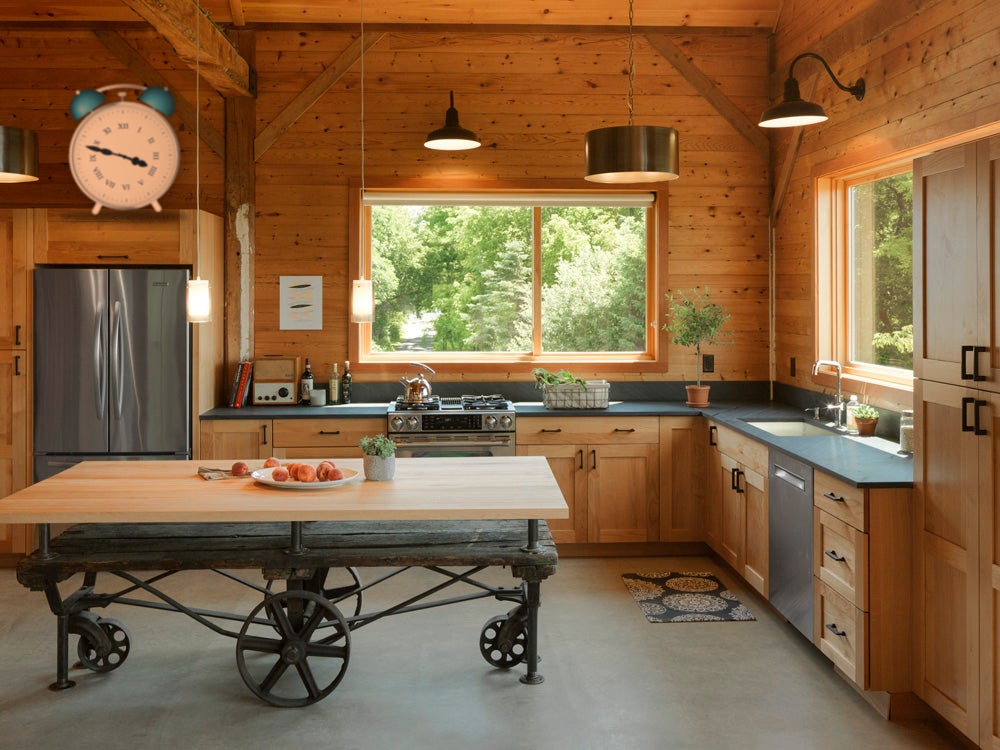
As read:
3,48
